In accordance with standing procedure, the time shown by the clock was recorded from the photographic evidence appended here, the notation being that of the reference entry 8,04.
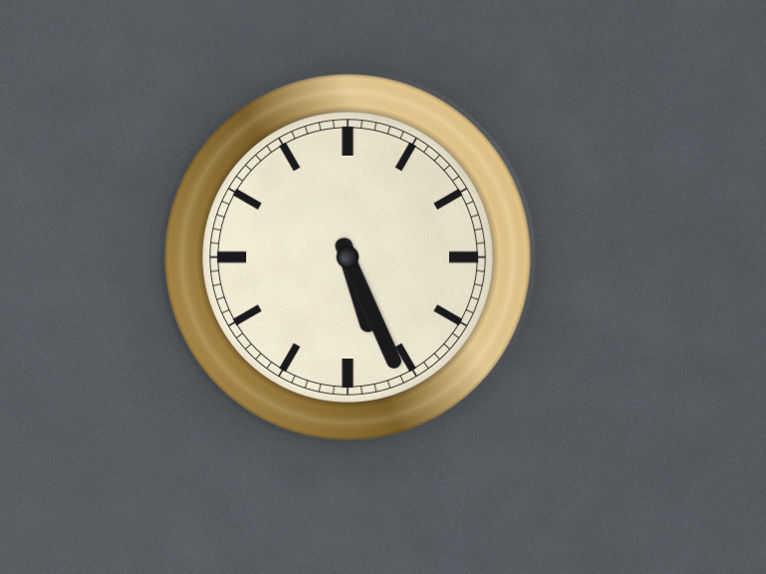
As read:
5,26
